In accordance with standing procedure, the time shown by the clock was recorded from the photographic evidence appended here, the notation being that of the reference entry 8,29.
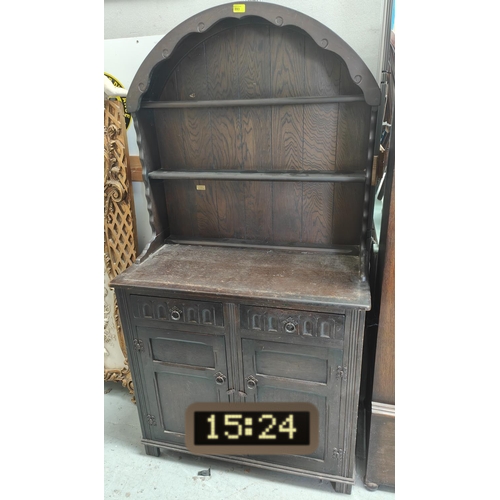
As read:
15,24
